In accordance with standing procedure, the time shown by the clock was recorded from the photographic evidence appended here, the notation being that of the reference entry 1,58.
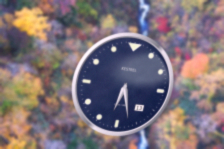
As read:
6,27
